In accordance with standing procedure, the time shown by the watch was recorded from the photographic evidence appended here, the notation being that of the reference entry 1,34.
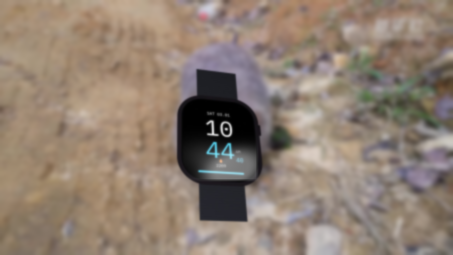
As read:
10,44
